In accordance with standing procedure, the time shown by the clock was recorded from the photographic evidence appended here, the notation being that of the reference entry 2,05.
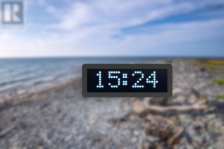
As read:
15,24
